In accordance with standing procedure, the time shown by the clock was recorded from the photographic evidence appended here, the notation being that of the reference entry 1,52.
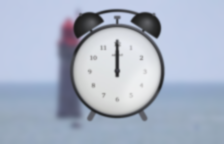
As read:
12,00
